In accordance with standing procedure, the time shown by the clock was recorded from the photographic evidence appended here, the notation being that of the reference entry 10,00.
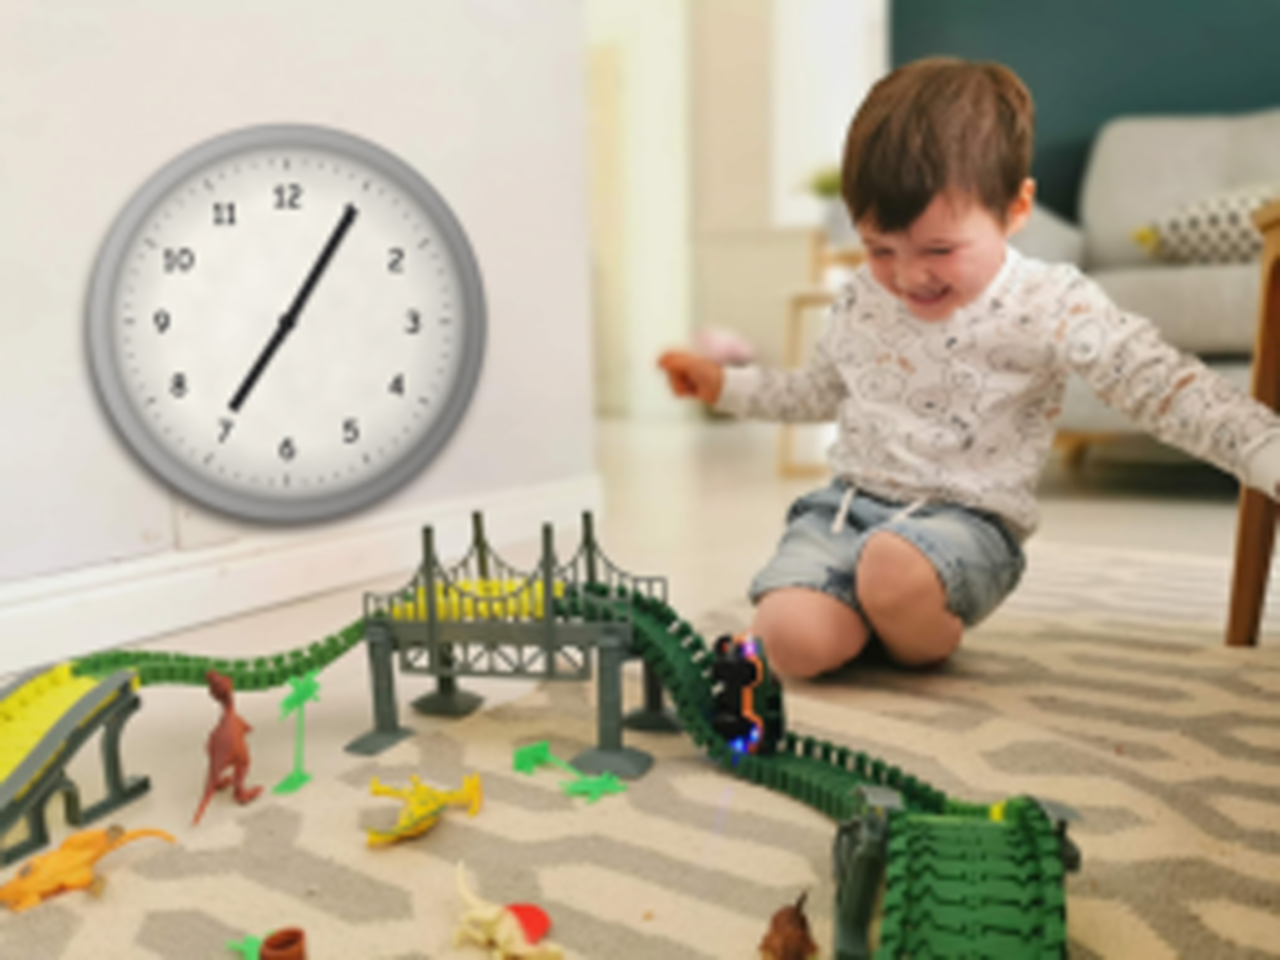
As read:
7,05
